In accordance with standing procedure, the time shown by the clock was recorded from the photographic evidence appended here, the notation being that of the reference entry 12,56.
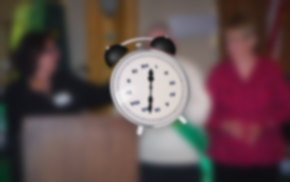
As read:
12,33
